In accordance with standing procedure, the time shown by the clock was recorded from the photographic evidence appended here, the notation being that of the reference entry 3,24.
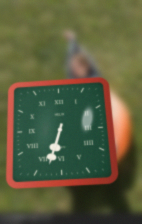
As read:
6,33
